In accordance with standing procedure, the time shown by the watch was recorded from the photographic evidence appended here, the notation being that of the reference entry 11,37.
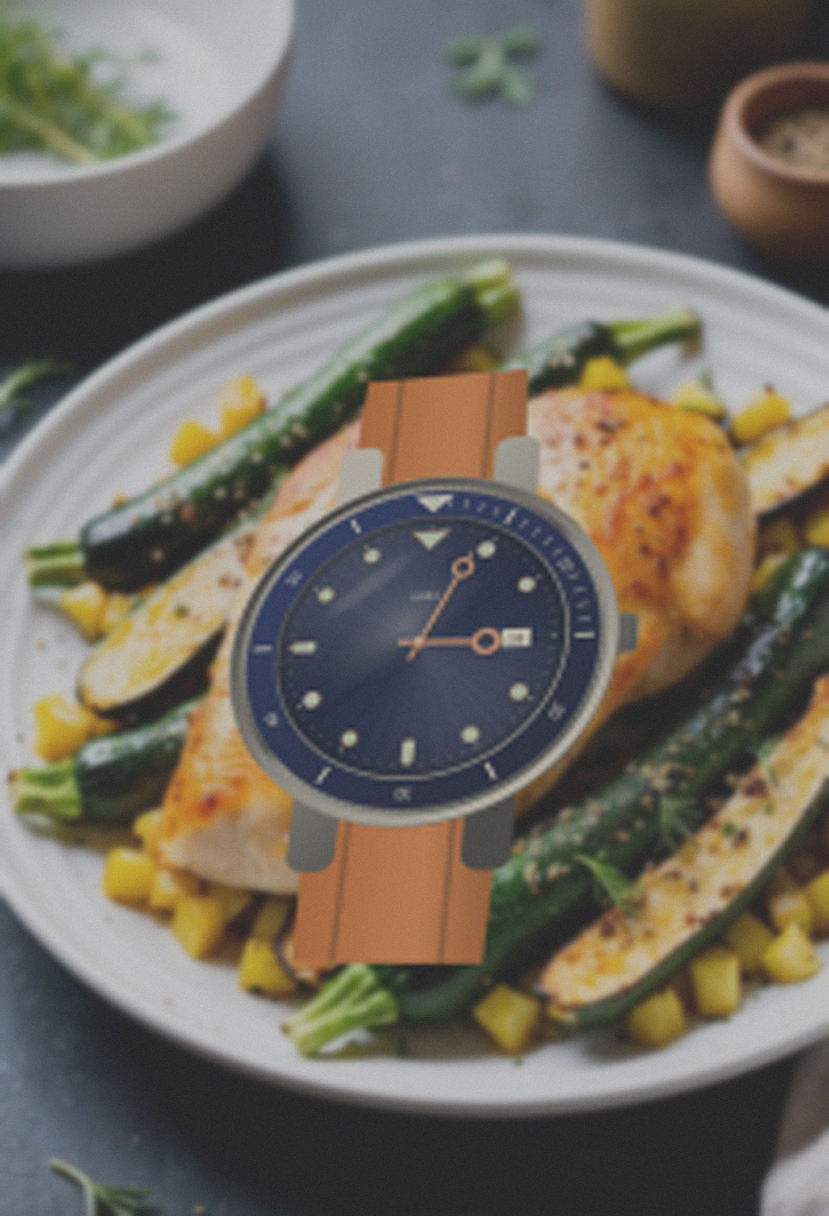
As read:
3,04
